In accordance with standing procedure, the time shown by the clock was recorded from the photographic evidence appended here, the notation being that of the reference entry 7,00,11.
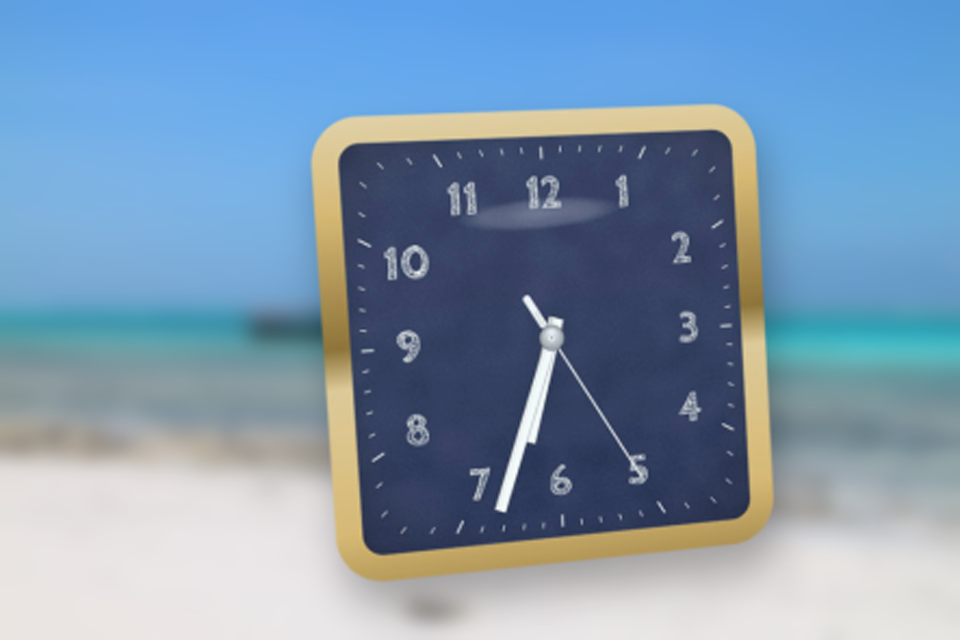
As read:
6,33,25
